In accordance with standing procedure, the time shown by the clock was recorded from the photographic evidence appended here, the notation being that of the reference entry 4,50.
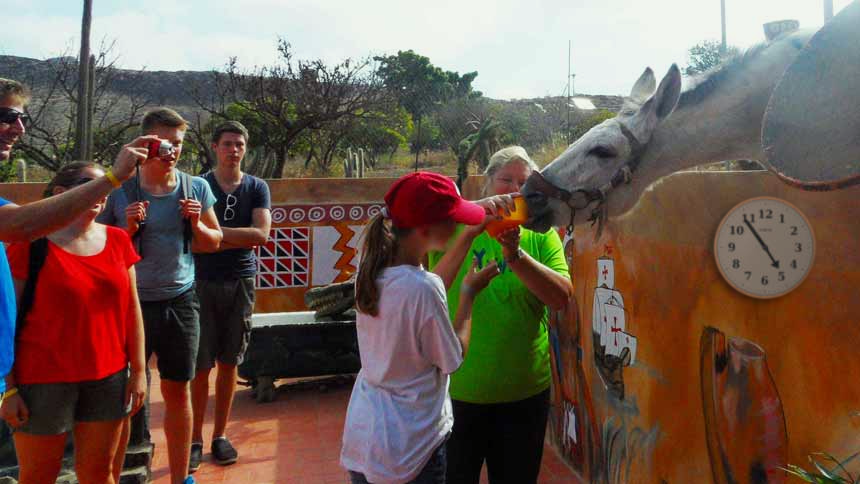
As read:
4,54
